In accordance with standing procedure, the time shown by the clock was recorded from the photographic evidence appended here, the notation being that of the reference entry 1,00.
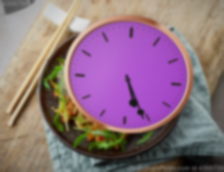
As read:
5,26
